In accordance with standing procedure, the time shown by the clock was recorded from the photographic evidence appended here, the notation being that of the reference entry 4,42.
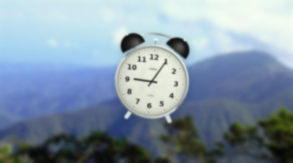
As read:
9,05
